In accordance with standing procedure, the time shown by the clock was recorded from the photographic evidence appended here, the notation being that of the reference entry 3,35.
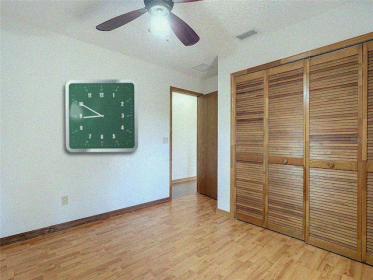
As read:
8,50
